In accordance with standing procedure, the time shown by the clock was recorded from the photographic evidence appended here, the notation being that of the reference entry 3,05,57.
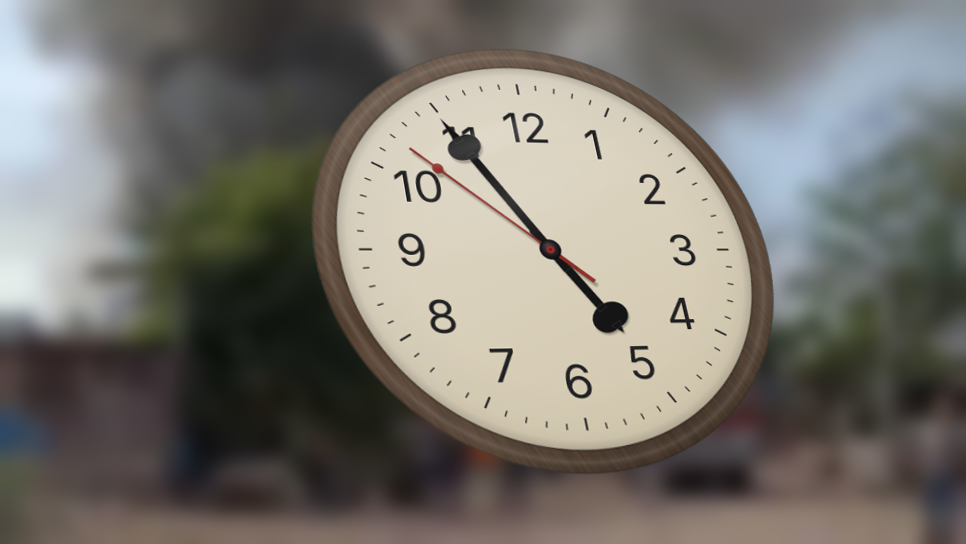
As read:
4,54,52
